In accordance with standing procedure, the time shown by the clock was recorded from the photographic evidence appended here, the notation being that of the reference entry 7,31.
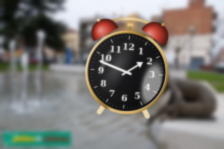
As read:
1,48
